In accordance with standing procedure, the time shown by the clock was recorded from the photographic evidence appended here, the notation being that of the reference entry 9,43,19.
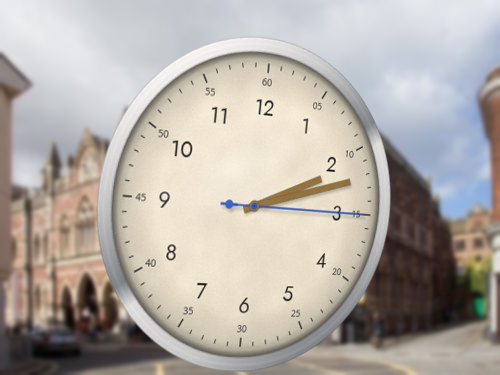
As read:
2,12,15
